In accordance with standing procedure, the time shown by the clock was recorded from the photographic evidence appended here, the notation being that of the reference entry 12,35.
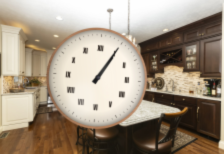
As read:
1,05
